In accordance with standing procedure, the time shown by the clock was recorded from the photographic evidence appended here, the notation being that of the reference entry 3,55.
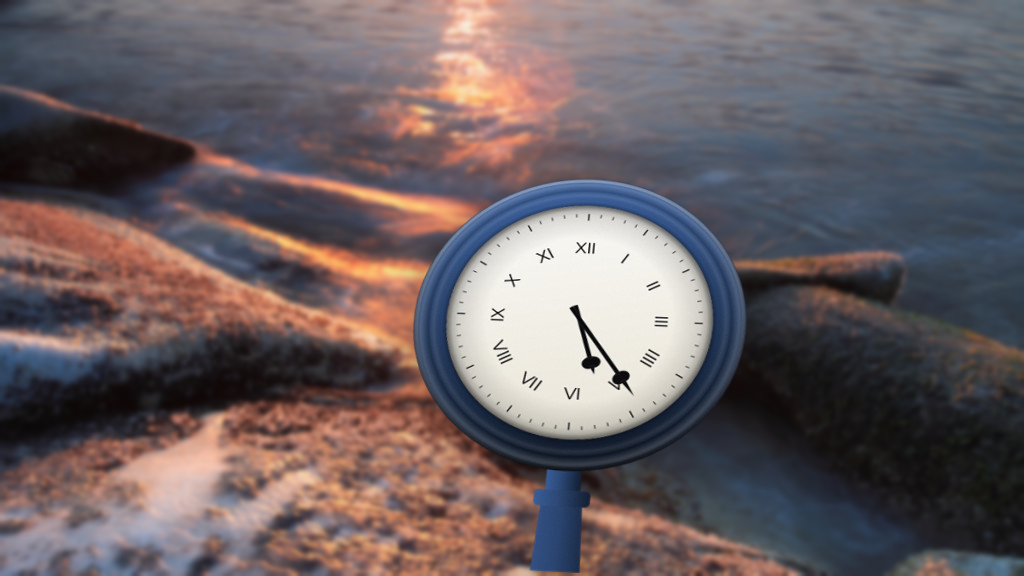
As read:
5,24
